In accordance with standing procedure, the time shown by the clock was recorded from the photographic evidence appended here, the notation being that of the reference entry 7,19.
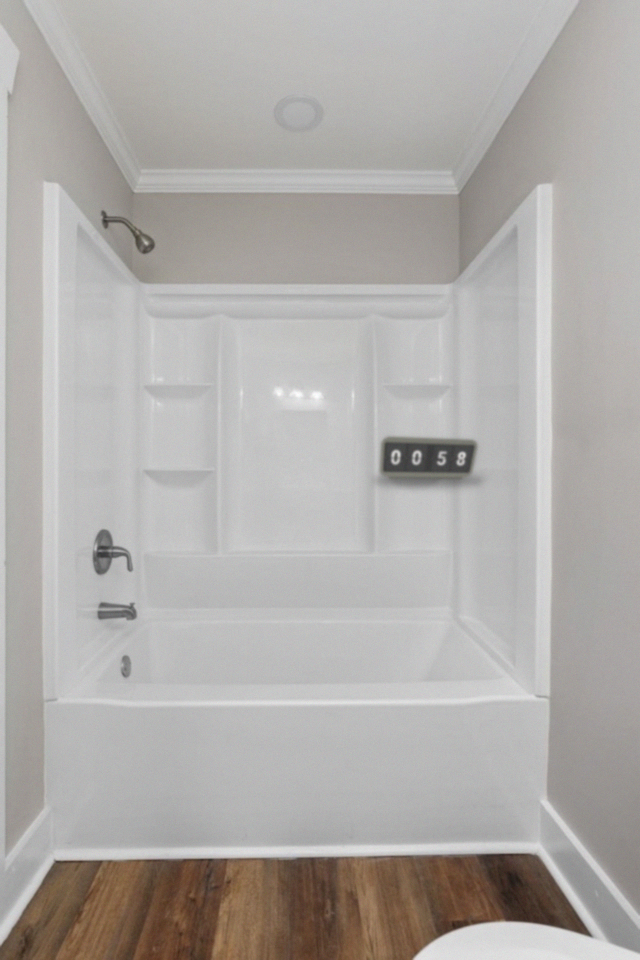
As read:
0,58
